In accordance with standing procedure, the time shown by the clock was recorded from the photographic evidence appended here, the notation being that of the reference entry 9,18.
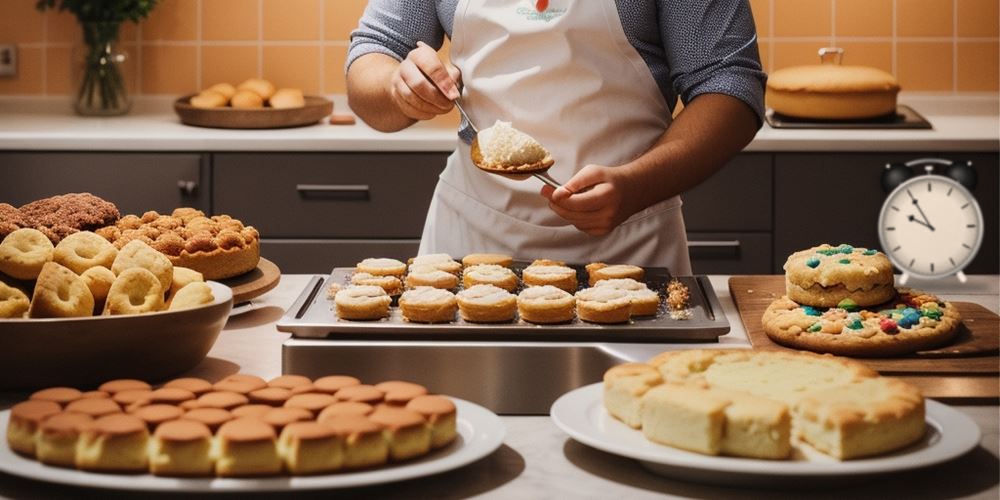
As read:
9,55
